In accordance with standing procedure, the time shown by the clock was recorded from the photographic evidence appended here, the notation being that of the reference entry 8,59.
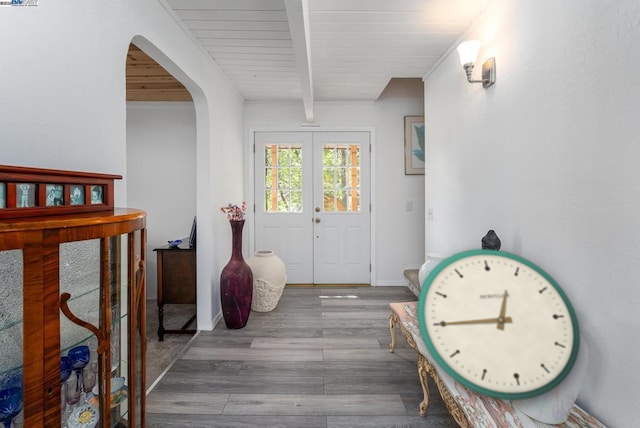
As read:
12,45
